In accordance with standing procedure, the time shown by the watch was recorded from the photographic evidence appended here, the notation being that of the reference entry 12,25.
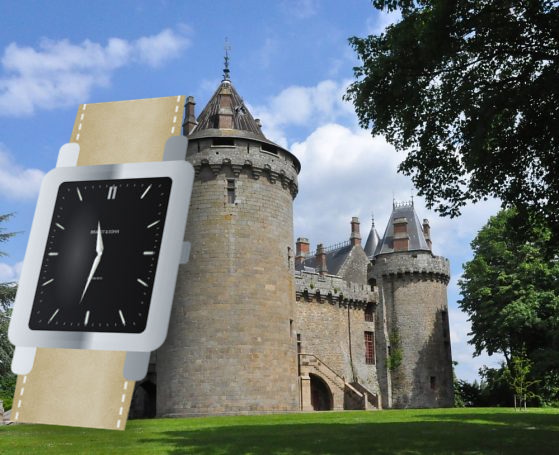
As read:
11,32
